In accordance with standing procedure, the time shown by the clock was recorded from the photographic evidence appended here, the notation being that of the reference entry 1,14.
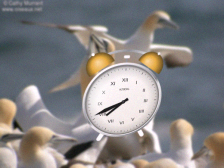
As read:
7,41
